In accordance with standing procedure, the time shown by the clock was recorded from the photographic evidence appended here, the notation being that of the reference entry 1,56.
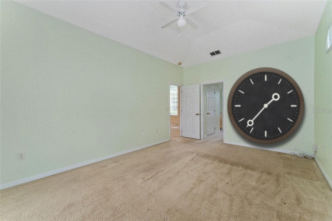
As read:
1,37
